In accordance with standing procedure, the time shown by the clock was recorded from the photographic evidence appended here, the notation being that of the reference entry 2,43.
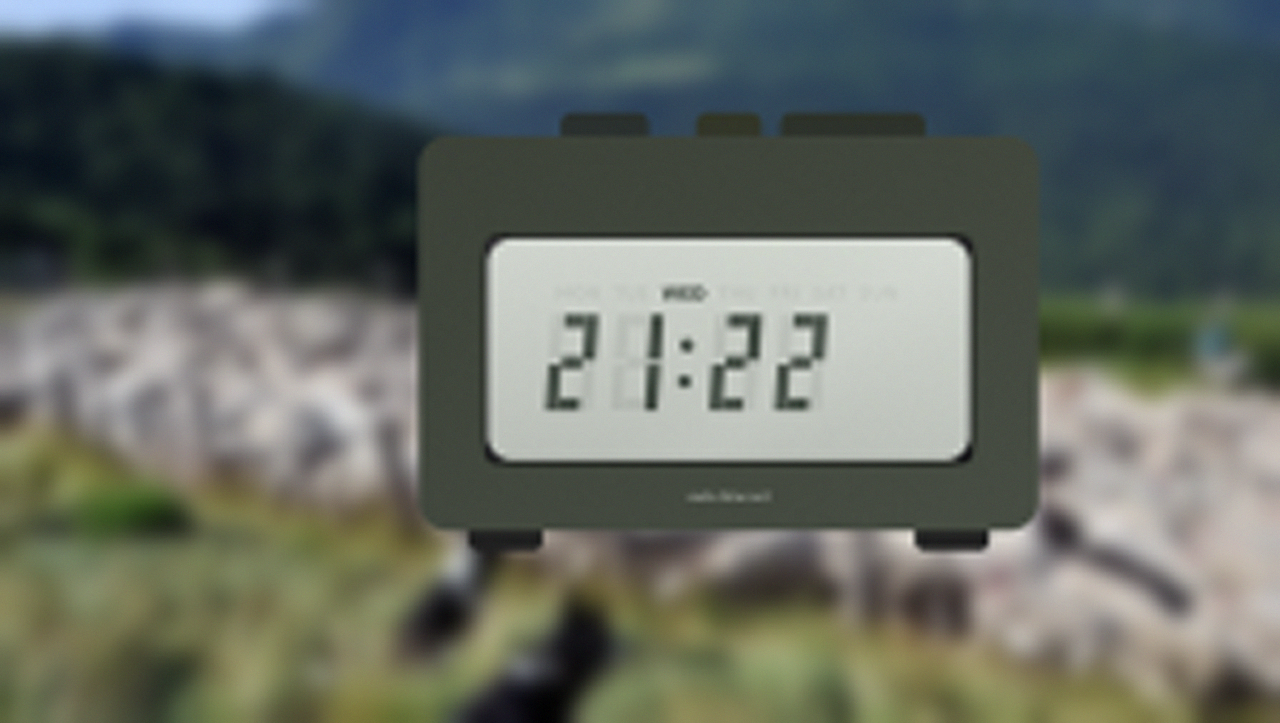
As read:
21,22
